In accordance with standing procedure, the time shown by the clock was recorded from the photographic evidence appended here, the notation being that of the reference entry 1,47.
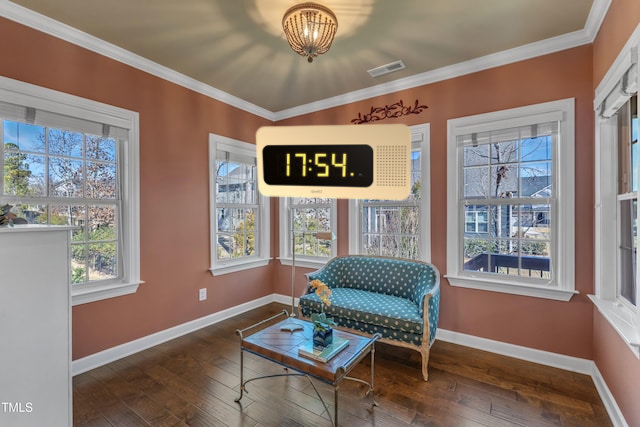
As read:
17,54
